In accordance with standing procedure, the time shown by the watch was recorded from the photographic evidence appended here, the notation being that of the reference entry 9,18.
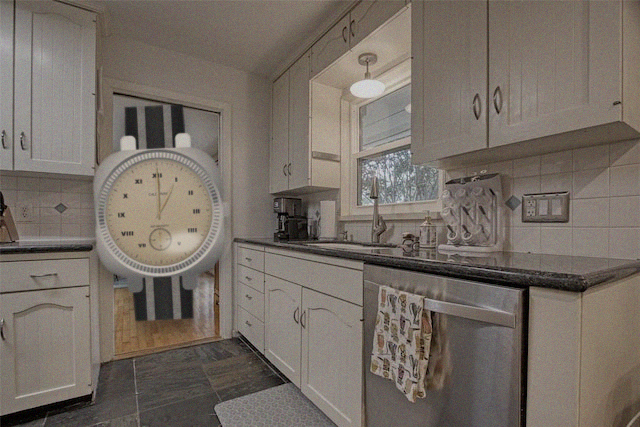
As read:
1,00
